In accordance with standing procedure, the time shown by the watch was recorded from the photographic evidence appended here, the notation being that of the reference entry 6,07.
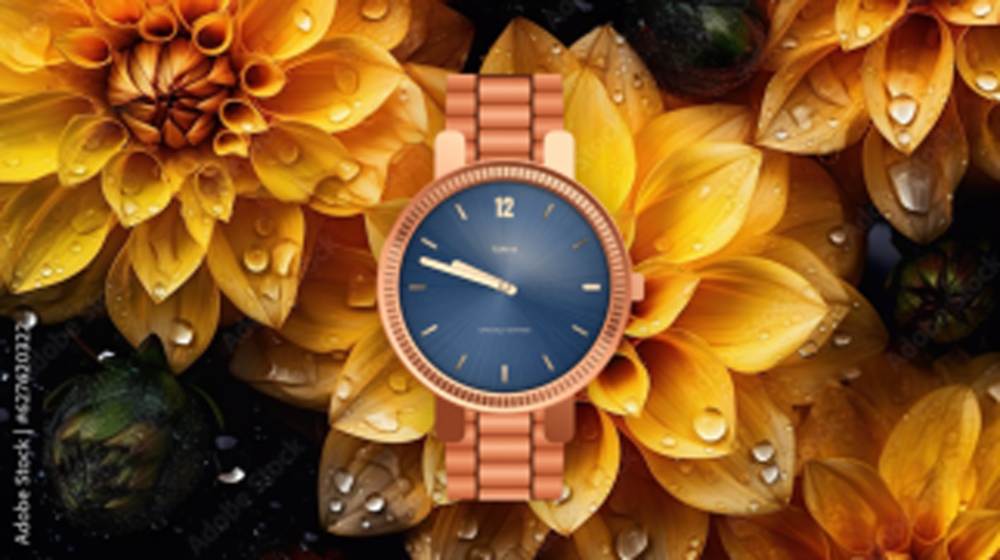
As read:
9,48
